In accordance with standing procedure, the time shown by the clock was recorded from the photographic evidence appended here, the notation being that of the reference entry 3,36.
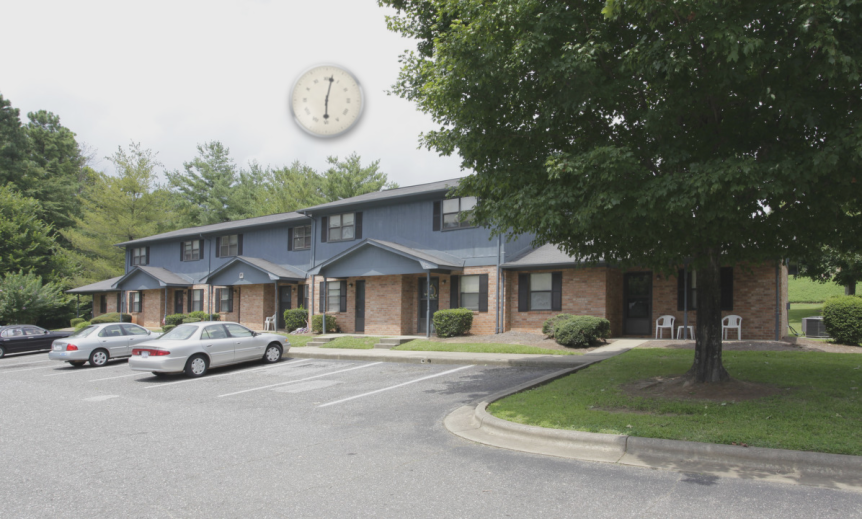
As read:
6,02
